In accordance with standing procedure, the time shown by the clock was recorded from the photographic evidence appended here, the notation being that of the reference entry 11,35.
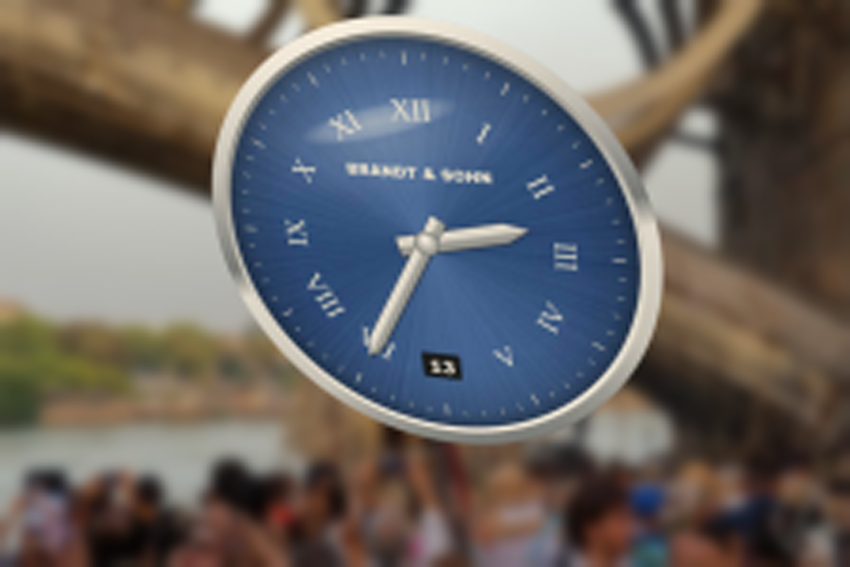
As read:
2,35
